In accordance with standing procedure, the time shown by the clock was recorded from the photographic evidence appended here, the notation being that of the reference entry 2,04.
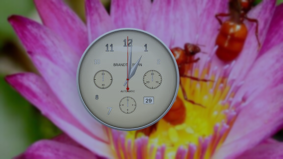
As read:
1,01
